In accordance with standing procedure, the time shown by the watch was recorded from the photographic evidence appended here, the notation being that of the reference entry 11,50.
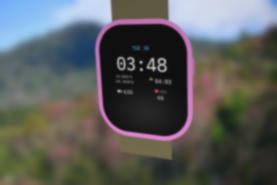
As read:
3,48
